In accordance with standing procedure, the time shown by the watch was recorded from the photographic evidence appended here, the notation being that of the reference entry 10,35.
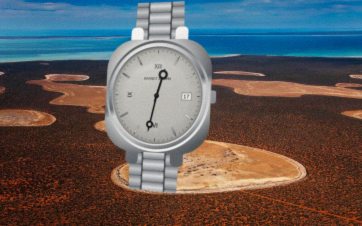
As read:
12,32
